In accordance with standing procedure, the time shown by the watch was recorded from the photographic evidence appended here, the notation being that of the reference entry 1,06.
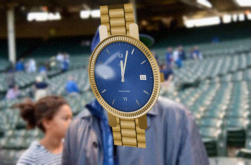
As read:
12,03
